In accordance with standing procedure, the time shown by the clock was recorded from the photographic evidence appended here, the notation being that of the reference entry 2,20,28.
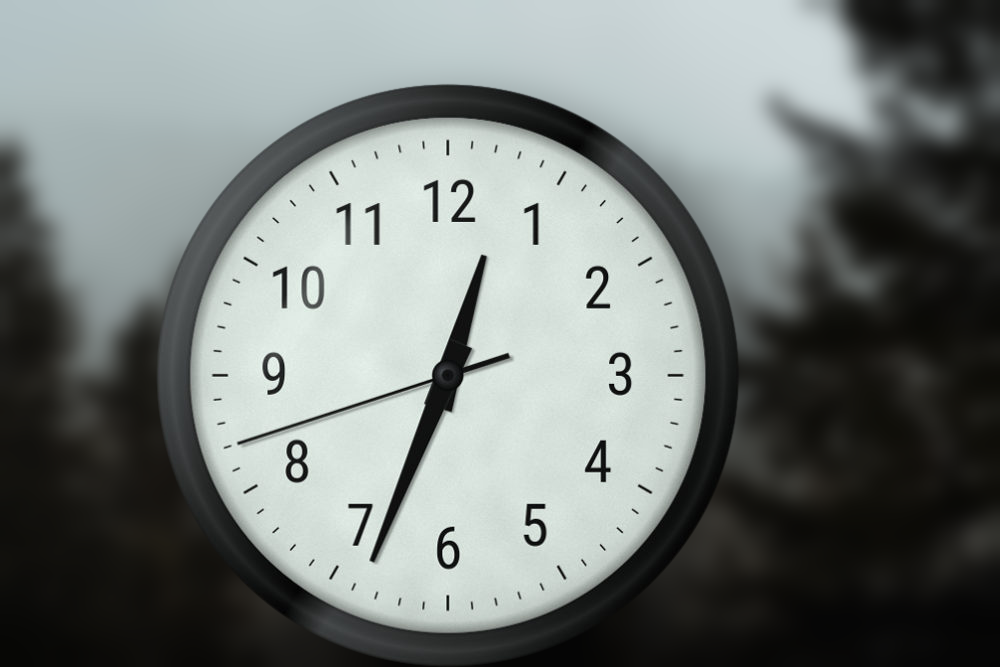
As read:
12,33,42
